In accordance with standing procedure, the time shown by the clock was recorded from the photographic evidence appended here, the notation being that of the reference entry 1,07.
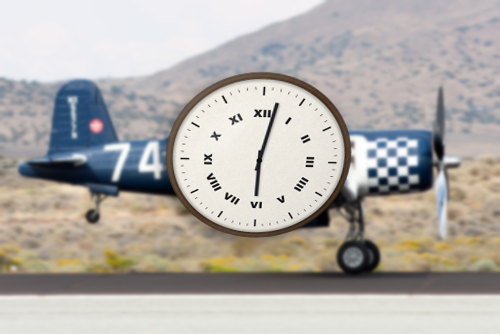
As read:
6,02
